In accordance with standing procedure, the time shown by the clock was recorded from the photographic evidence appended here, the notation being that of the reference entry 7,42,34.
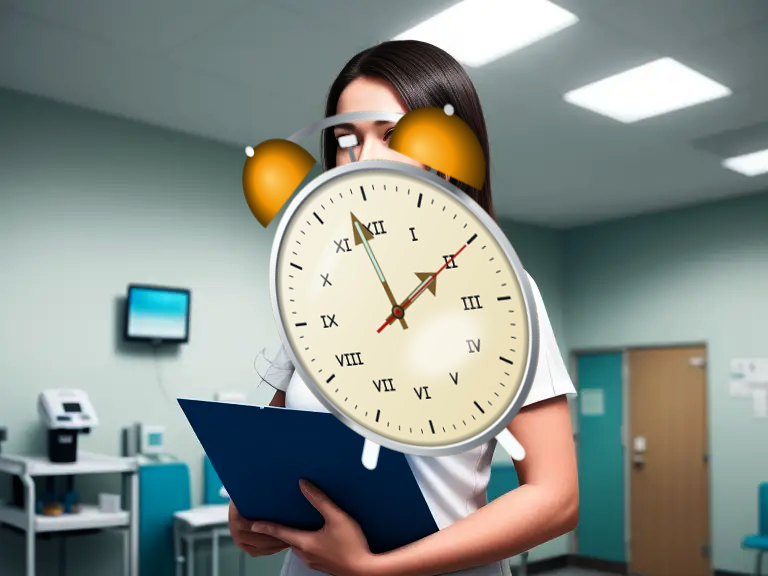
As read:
1,58,10
